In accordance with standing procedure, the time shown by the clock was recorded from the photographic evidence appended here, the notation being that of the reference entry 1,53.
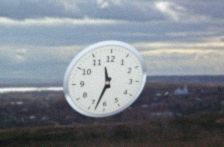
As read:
11,33
